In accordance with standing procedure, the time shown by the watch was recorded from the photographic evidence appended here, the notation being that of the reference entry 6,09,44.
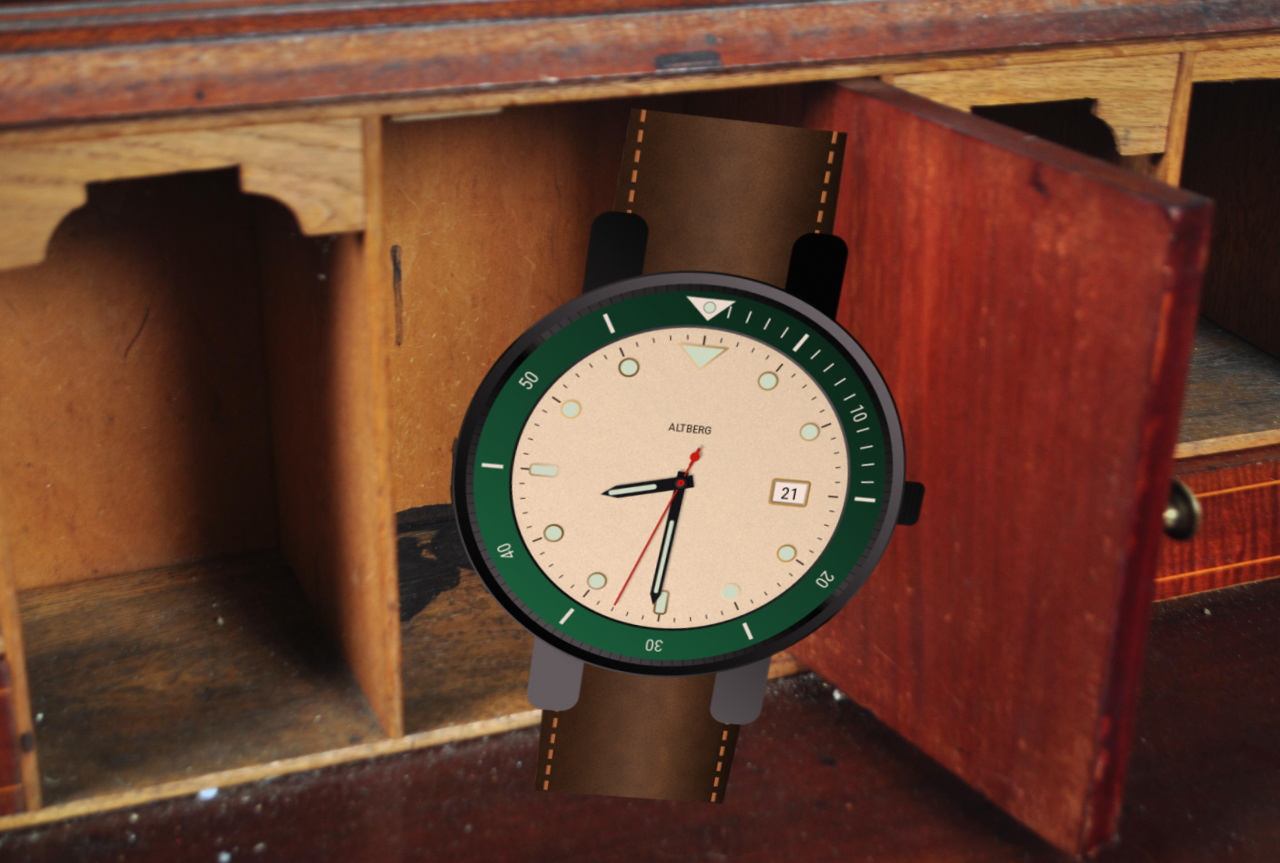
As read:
8,30,33
